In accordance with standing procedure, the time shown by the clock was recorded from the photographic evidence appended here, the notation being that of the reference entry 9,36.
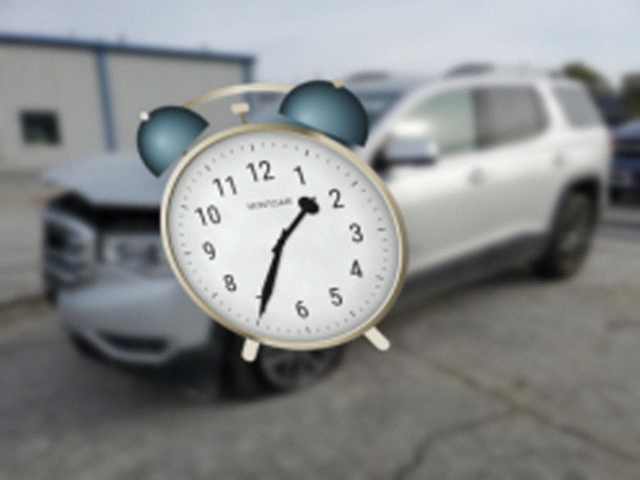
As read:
1,35
